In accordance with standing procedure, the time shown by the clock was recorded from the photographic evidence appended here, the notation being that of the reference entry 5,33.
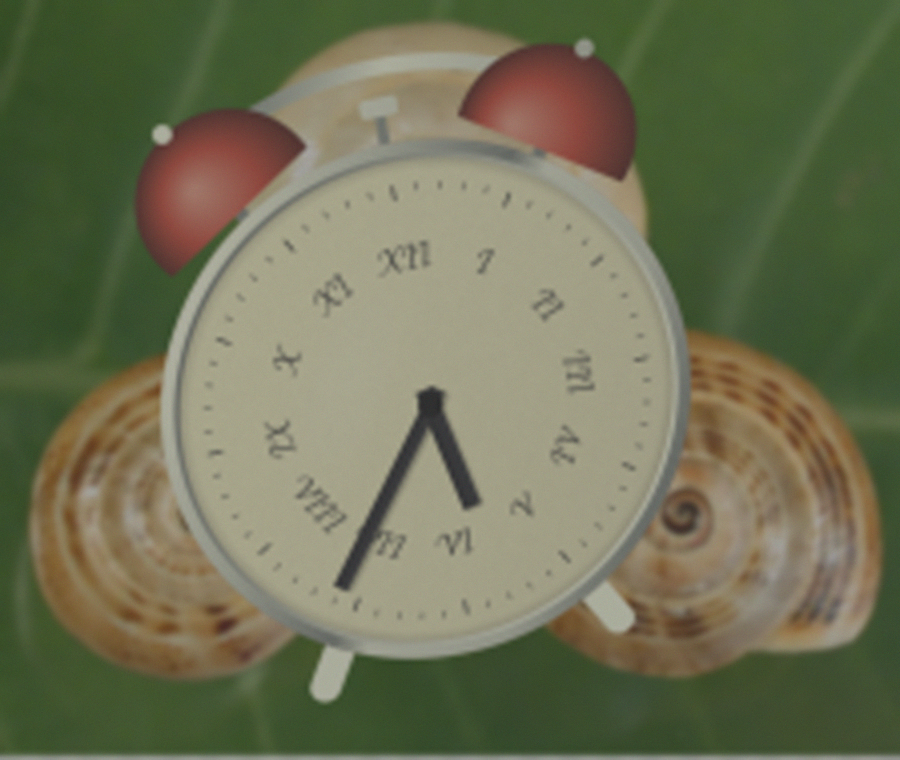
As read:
5,36
